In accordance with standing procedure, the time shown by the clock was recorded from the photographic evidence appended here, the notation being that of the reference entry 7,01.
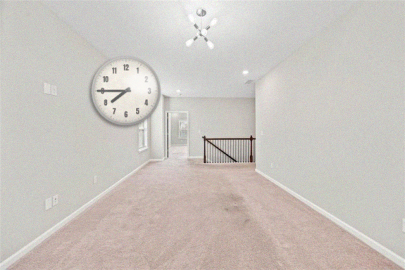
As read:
7,45
